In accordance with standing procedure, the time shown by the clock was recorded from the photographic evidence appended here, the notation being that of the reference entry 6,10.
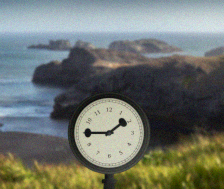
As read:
1,45
